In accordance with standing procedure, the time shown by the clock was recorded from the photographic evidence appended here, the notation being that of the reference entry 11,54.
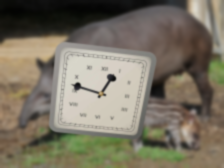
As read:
12,47
